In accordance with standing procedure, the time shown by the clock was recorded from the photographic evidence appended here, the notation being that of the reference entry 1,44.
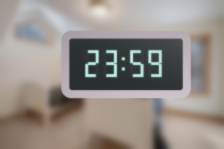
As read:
23,59
